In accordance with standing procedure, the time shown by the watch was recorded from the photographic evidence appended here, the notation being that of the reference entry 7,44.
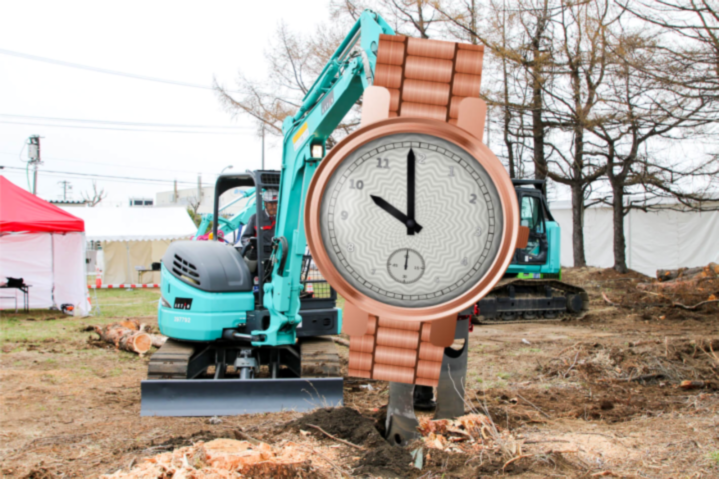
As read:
9,59
